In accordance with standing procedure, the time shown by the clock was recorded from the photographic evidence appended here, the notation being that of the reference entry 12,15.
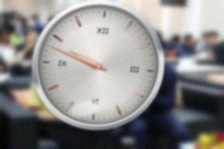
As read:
9,48
